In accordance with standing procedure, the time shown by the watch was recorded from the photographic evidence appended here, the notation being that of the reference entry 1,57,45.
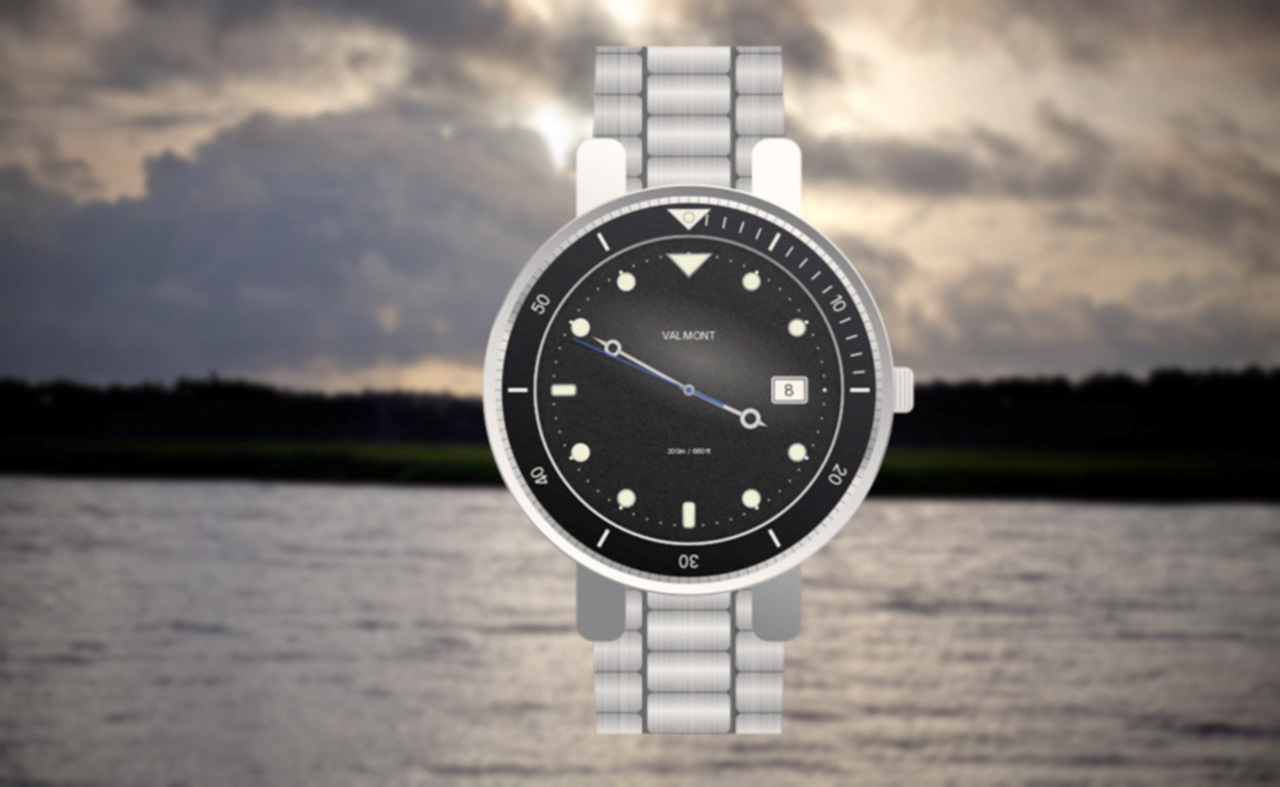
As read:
3,49,49
